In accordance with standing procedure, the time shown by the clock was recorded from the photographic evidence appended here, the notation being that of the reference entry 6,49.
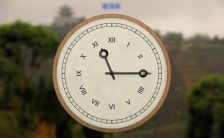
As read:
11,15
